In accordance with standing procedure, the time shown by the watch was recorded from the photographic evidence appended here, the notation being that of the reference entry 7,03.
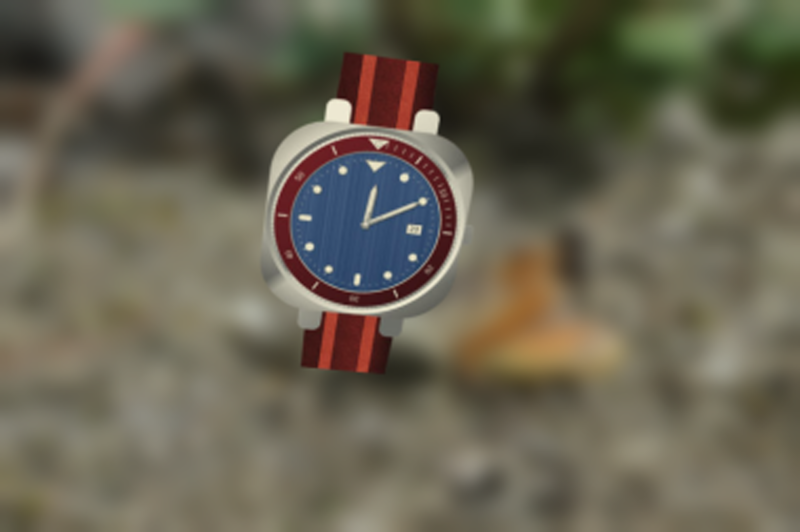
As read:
12,10
